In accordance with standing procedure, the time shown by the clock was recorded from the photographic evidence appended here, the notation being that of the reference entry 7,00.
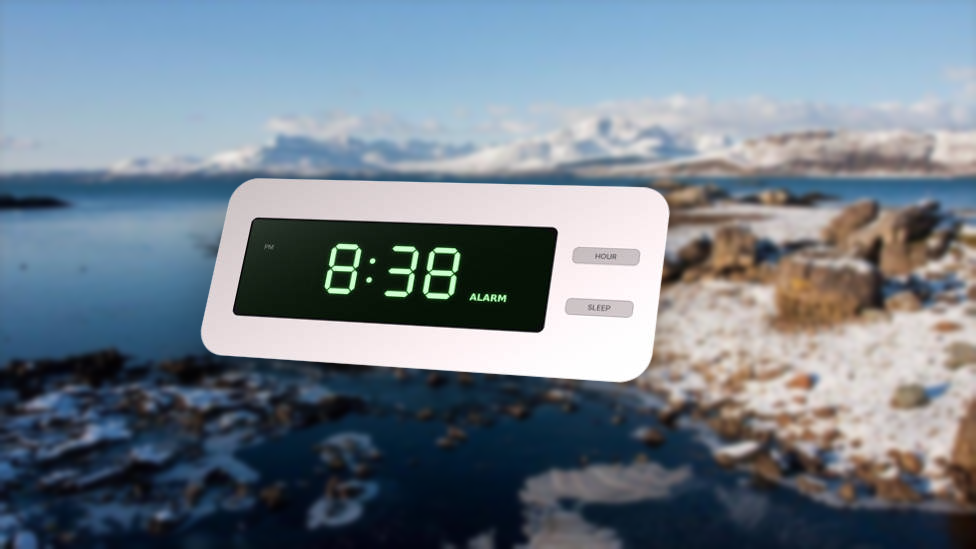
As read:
8,38
